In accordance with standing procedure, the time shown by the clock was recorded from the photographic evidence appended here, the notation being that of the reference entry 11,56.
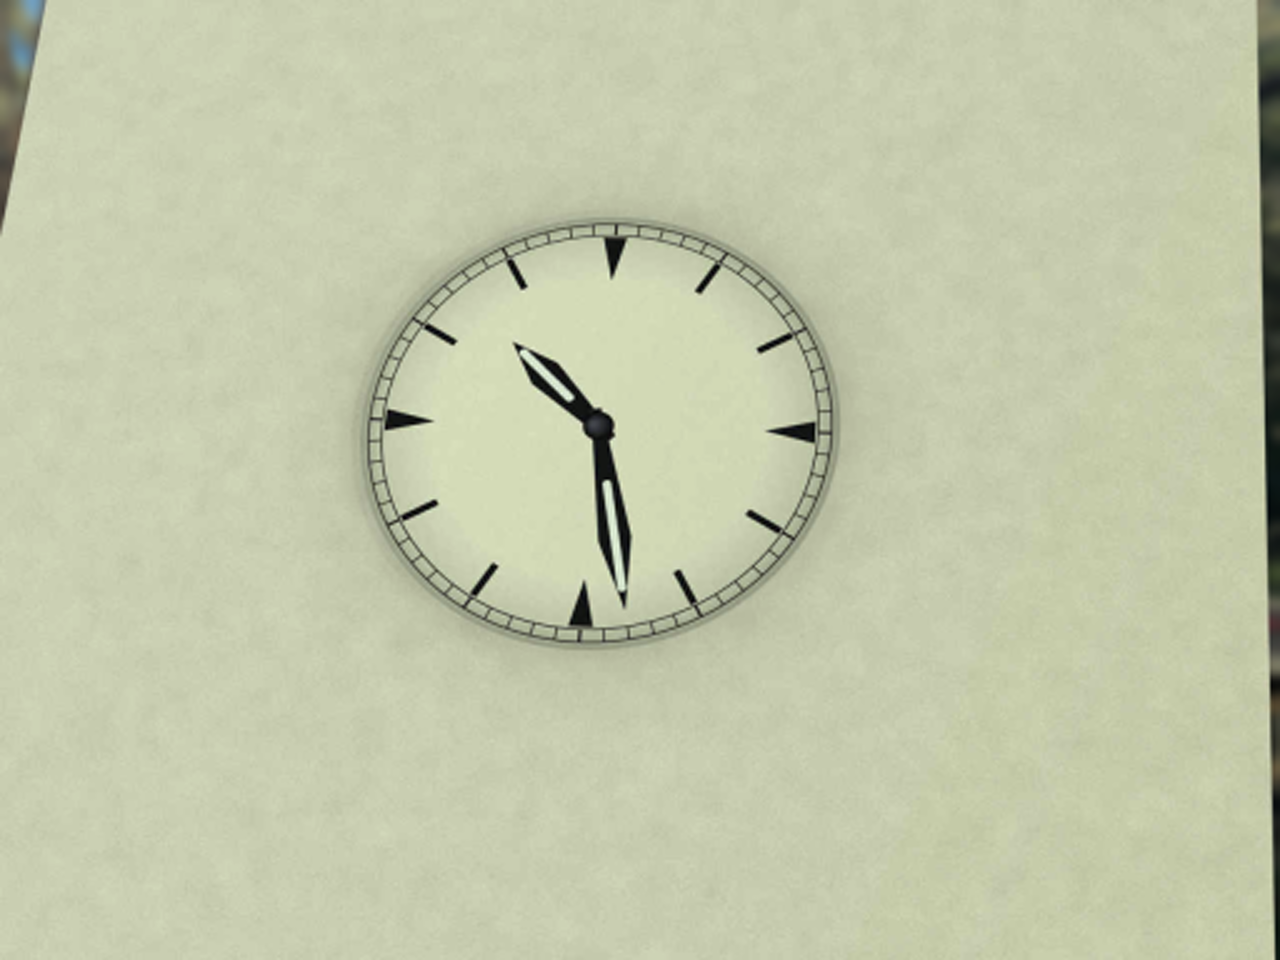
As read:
10,28
